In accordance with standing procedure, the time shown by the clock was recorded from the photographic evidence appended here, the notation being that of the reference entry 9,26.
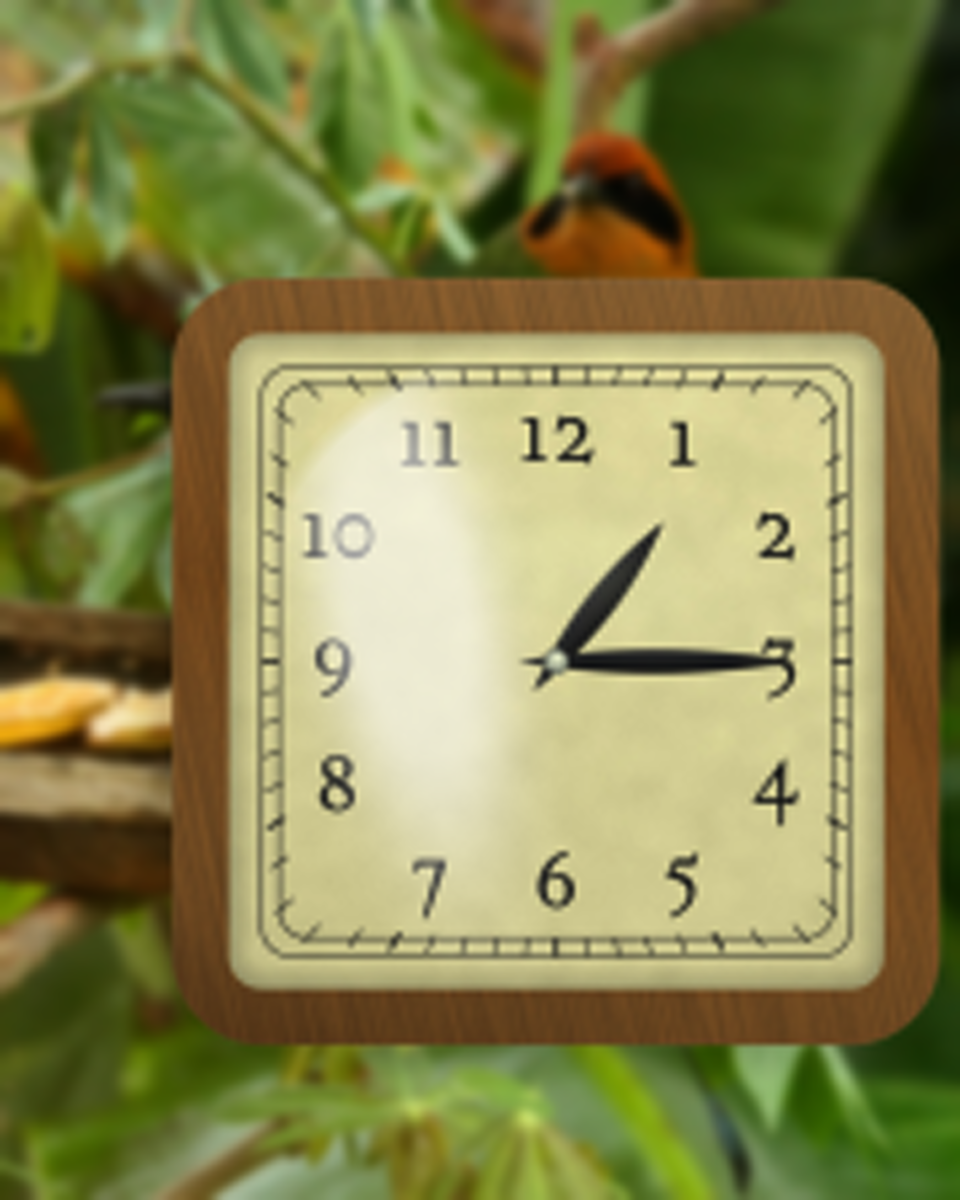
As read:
1,15
